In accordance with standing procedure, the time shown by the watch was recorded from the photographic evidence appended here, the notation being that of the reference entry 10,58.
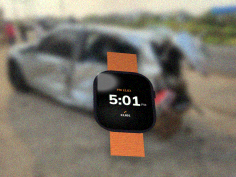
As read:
5,01
